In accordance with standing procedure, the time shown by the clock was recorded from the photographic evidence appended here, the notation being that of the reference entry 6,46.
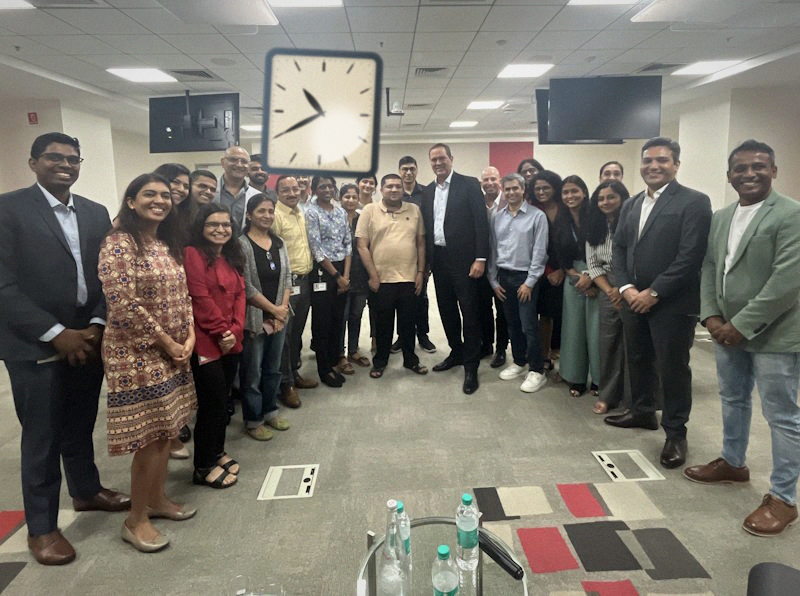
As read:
10,40
